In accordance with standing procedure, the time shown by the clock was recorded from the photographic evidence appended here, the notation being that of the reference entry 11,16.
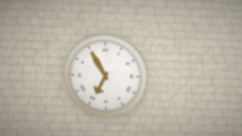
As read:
6,55
